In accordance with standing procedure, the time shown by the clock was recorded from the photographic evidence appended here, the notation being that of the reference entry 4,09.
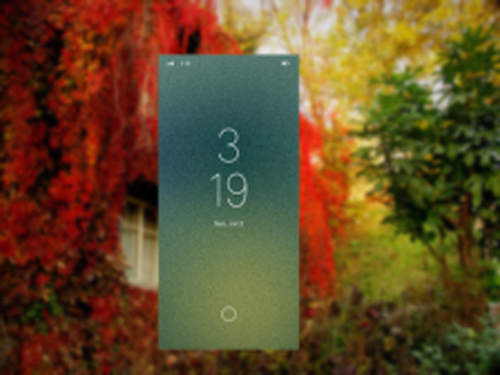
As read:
3,19
